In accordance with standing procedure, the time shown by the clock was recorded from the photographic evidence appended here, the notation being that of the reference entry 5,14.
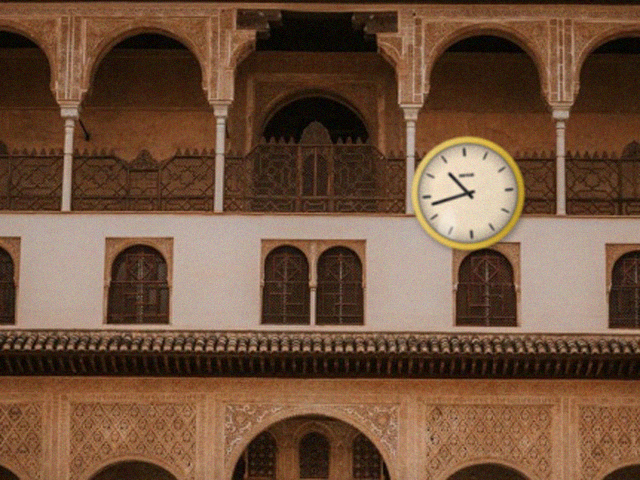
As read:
10,43
